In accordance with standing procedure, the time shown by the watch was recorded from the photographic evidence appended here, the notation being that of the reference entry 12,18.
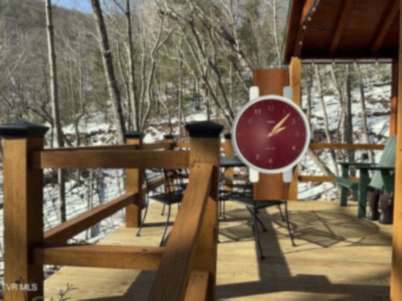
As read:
2,07
